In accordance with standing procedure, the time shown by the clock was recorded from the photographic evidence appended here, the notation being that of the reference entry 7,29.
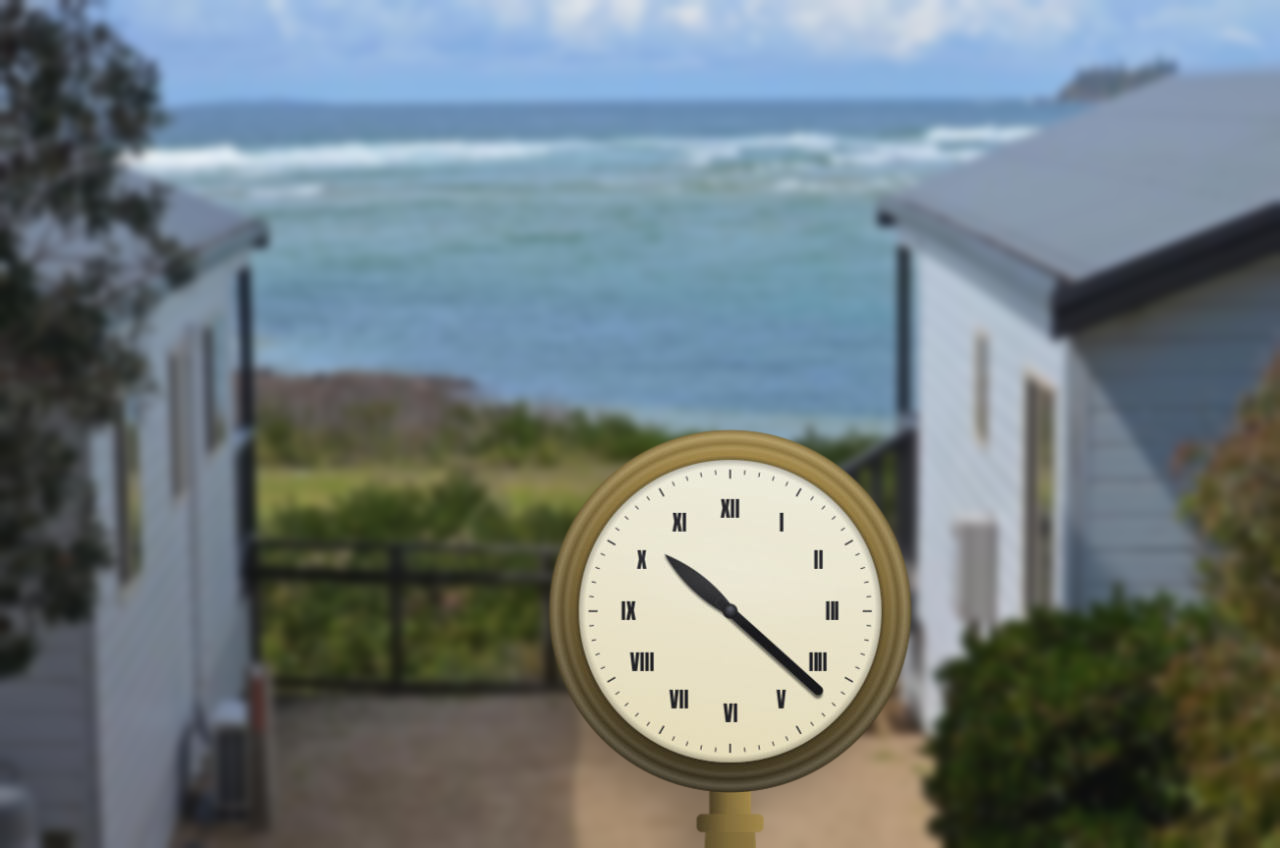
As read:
10,22
